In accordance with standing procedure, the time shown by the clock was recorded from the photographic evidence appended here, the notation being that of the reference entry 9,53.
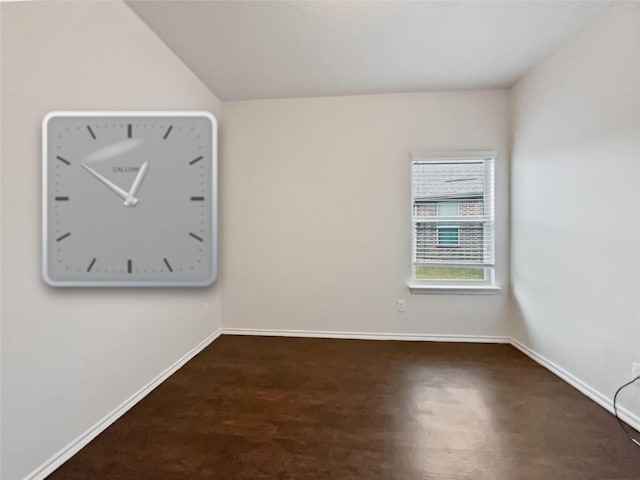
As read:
12,51
